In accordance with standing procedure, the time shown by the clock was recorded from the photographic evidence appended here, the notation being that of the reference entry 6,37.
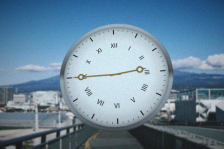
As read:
2,45
